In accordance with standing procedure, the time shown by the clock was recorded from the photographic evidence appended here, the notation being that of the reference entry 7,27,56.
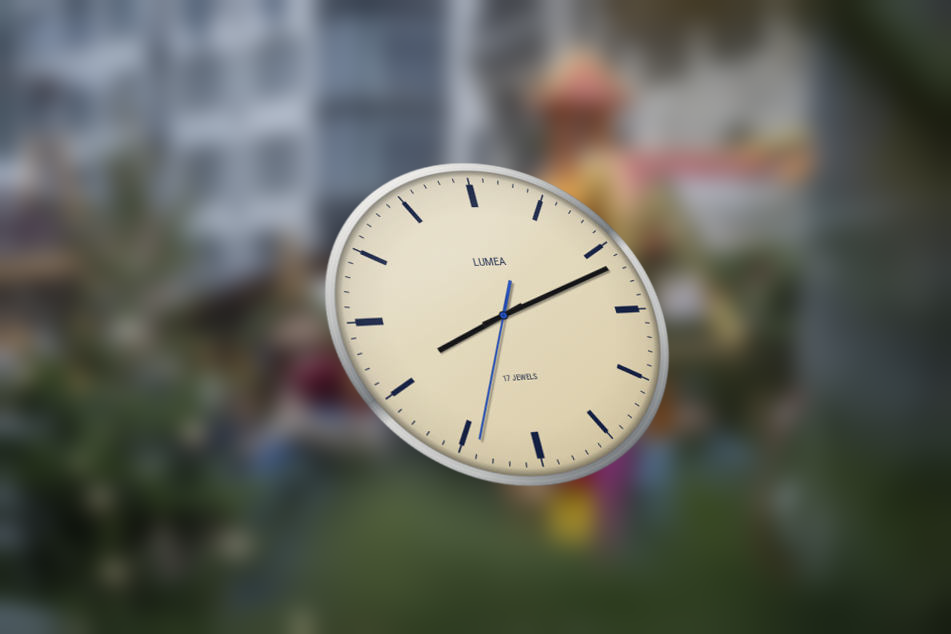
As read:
8,11,34
